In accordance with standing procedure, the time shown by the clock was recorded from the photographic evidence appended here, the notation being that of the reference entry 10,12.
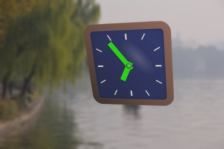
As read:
6,54
